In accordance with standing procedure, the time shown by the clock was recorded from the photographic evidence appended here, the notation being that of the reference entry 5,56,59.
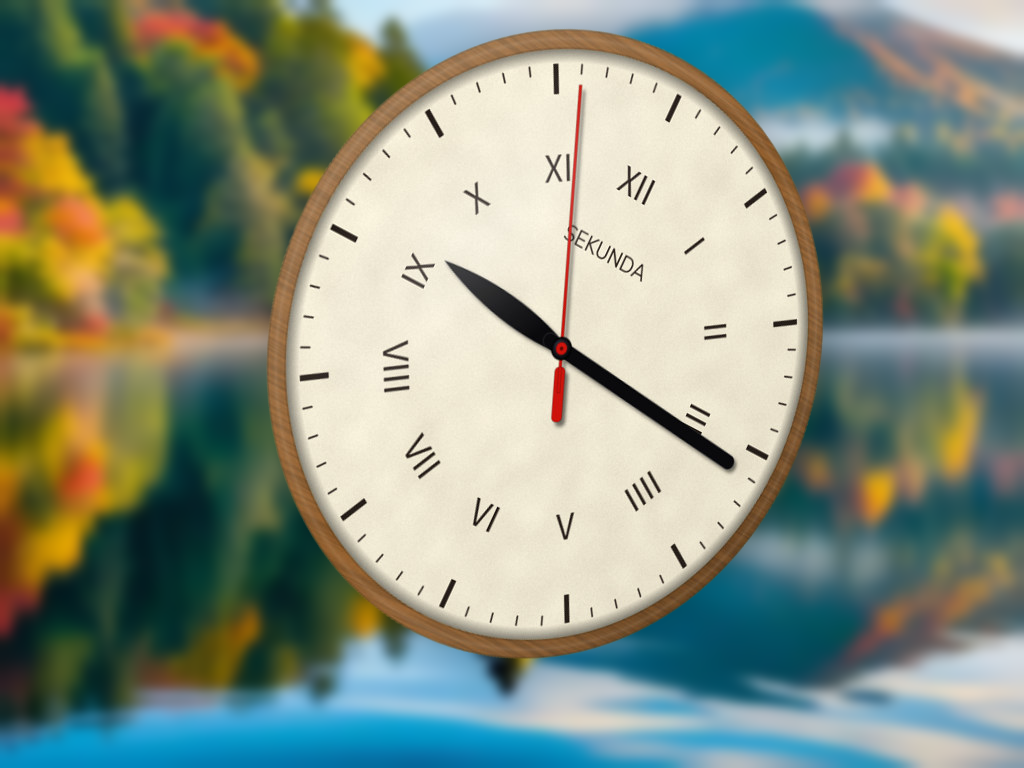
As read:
9,15,56
